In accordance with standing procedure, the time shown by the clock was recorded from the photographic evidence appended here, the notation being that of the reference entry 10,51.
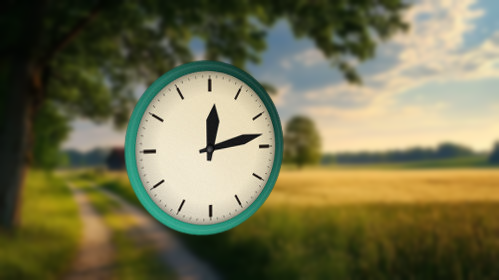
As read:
12,13
